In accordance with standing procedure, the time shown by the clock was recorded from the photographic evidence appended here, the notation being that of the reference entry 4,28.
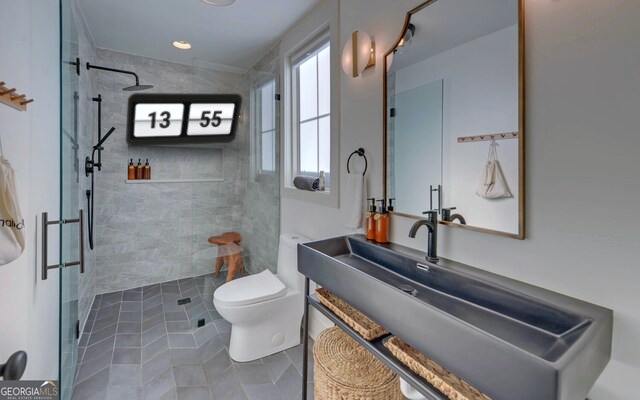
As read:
13,55
